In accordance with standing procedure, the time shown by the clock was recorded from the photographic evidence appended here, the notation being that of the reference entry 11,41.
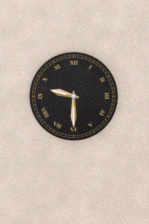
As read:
9,30
